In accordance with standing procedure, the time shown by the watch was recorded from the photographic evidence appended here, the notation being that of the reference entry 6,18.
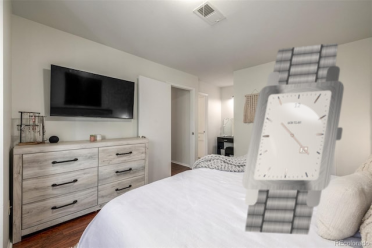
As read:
10,22
